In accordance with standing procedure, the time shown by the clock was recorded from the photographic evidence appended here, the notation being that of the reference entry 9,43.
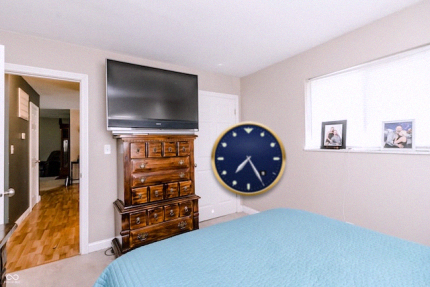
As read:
7,25
